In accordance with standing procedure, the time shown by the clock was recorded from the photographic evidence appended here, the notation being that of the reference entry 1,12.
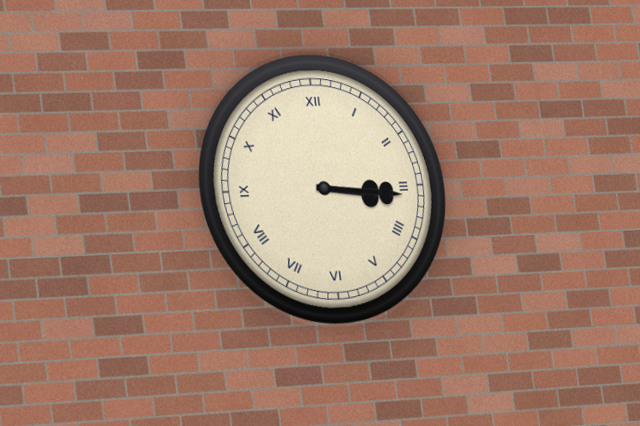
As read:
3,16
